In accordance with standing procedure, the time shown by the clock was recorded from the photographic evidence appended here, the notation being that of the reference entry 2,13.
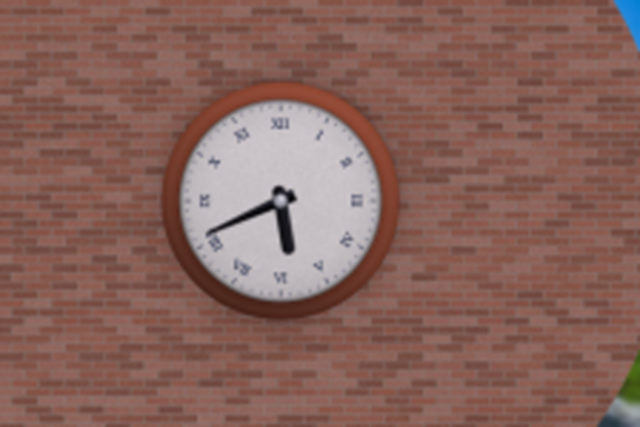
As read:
5,41
